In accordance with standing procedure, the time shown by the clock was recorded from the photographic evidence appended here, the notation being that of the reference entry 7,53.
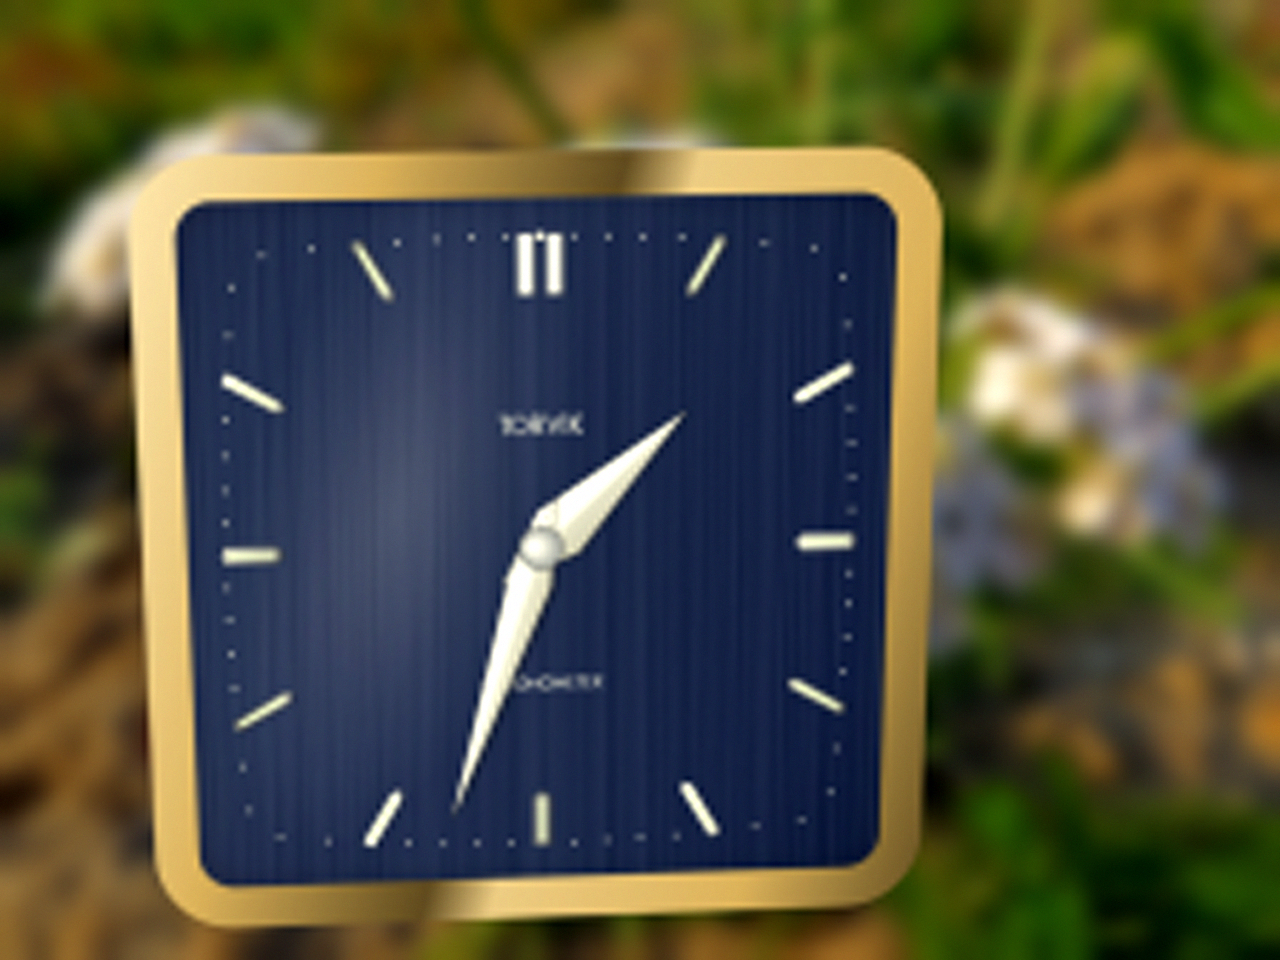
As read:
1,33
